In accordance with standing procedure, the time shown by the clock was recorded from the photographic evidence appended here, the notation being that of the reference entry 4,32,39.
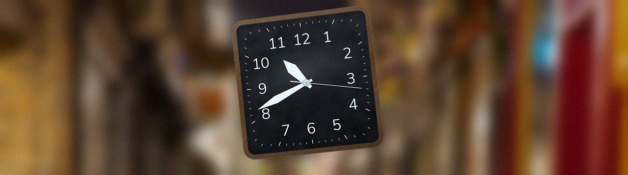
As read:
10,41,17
